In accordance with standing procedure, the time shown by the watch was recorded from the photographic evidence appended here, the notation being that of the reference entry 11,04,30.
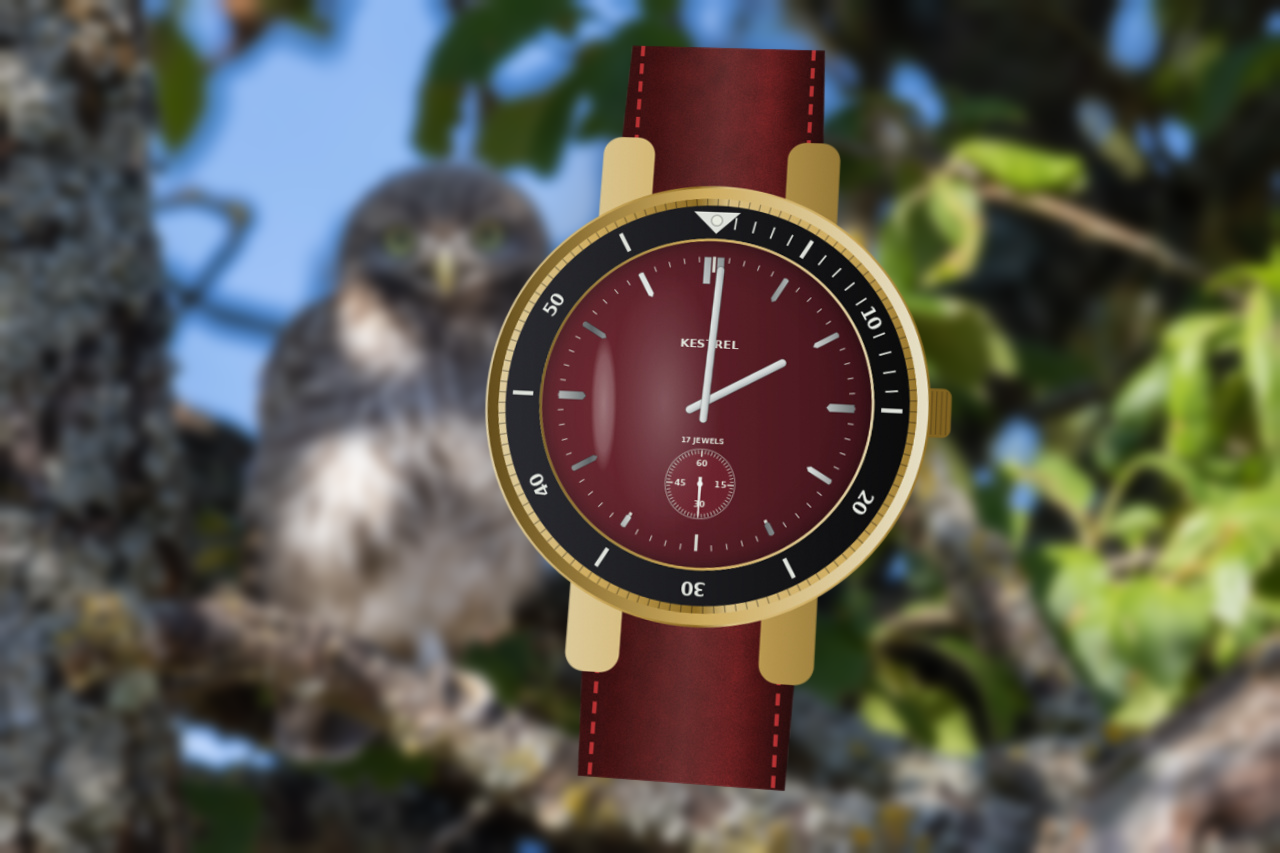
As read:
2,00,30
